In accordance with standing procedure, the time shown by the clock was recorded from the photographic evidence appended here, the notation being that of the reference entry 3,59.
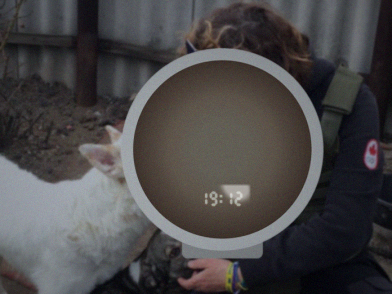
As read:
19,12
